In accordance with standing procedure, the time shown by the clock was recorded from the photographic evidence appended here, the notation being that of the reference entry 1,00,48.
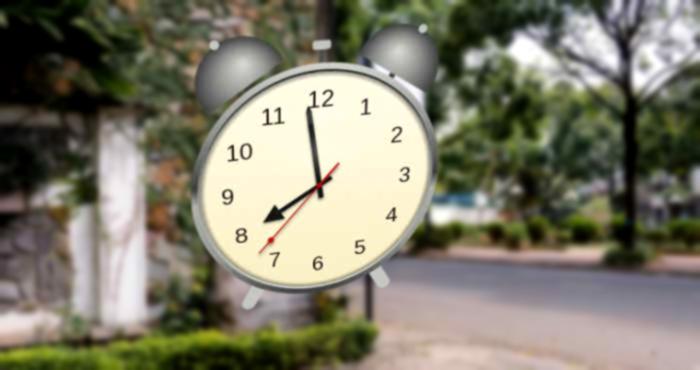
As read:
7,58,37
